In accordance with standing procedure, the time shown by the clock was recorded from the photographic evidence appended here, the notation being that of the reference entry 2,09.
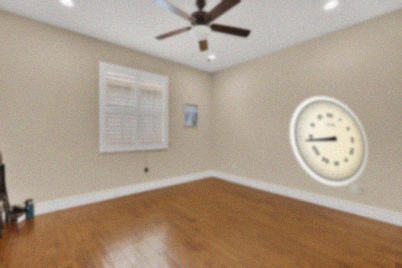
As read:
8,44
